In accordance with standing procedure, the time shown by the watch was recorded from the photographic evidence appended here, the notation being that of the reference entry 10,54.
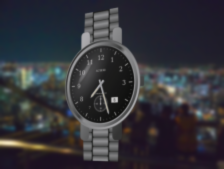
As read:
7,27
